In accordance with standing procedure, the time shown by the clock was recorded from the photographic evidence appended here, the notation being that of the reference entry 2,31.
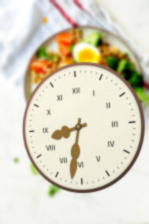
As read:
8,32
